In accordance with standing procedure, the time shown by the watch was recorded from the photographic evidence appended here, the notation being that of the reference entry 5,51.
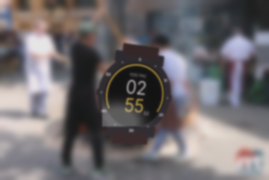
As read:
2,55
